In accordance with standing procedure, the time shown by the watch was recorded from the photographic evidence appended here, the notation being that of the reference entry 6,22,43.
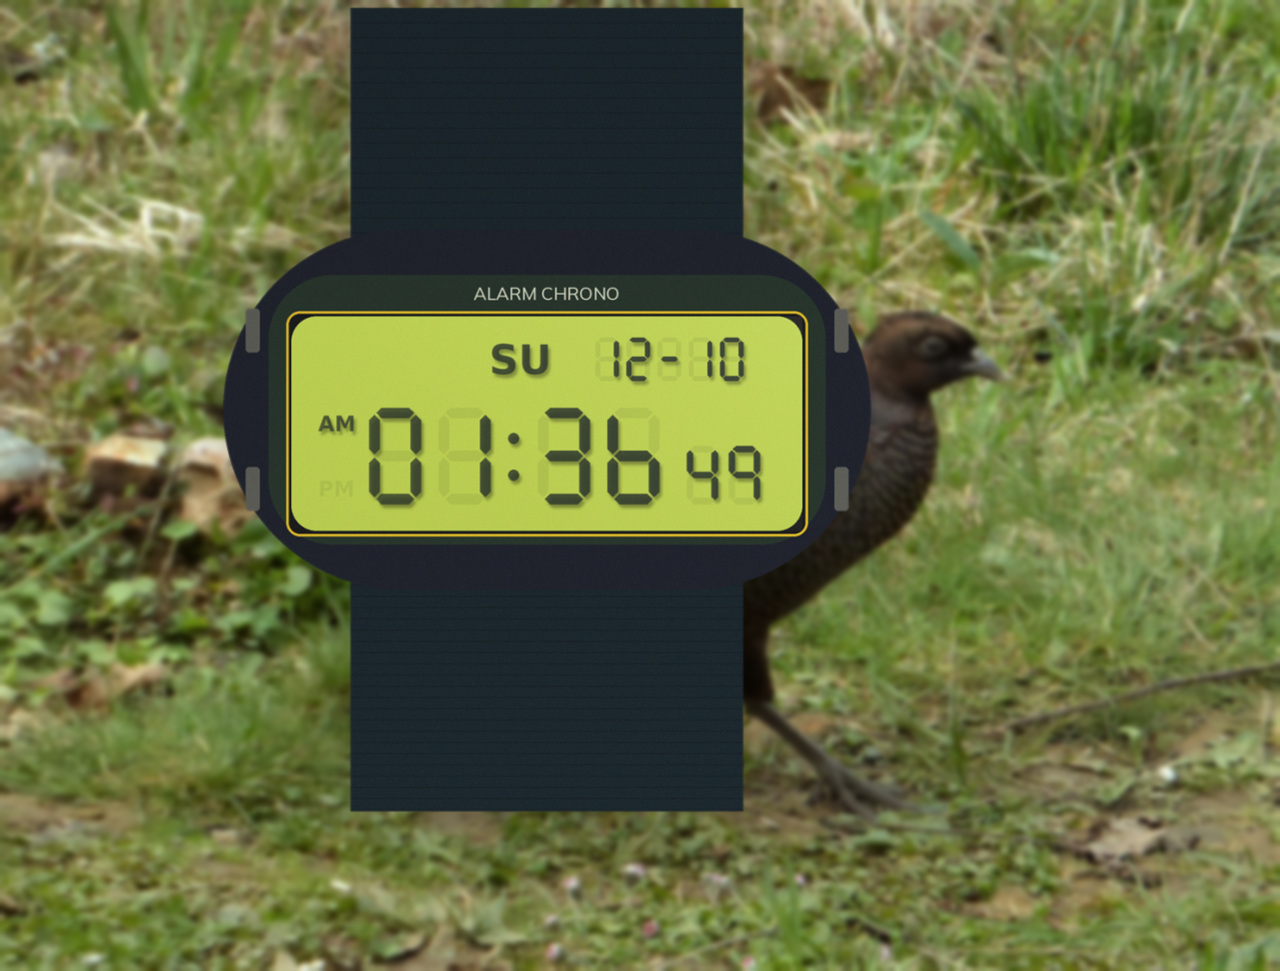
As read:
1,36,49
